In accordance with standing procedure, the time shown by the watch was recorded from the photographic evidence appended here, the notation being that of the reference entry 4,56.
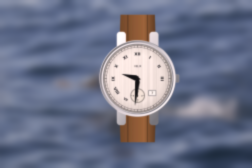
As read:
9,31
